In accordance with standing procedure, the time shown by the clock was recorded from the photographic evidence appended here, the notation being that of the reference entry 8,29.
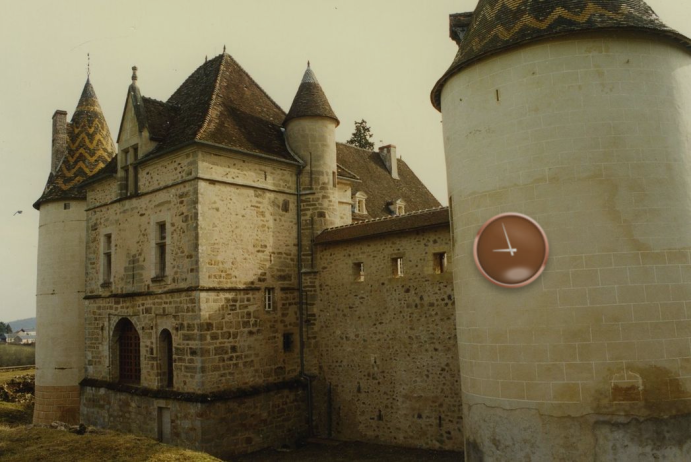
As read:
8,57
